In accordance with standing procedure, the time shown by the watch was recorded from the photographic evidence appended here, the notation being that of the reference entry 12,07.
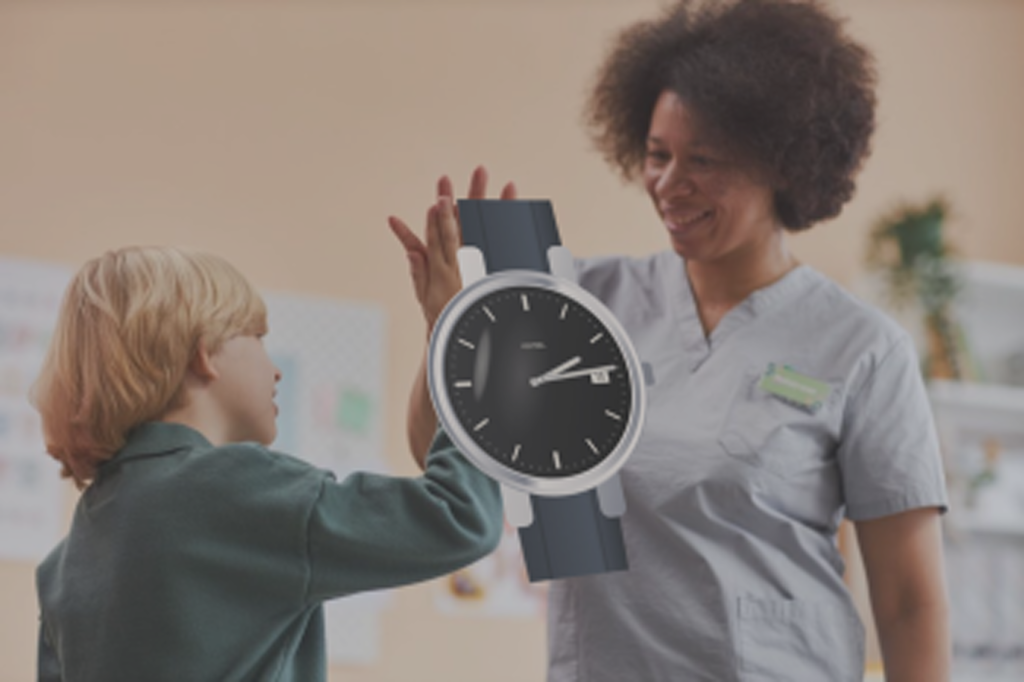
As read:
2,14
